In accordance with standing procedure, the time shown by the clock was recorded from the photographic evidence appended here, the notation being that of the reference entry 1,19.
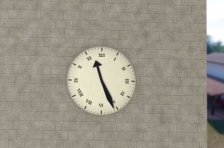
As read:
11,26
